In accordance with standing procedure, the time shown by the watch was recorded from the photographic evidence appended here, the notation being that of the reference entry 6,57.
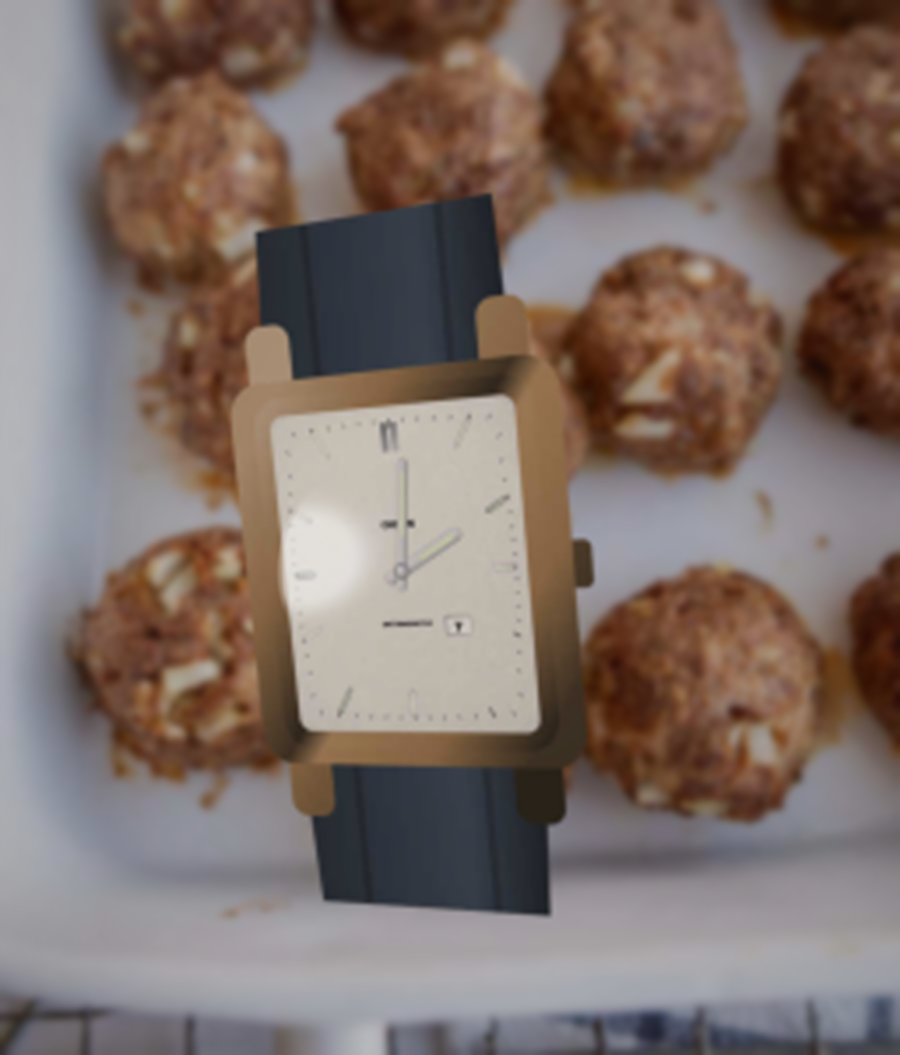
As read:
2,01
